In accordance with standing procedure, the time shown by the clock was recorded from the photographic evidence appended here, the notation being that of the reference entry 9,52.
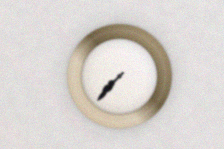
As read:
7,37
